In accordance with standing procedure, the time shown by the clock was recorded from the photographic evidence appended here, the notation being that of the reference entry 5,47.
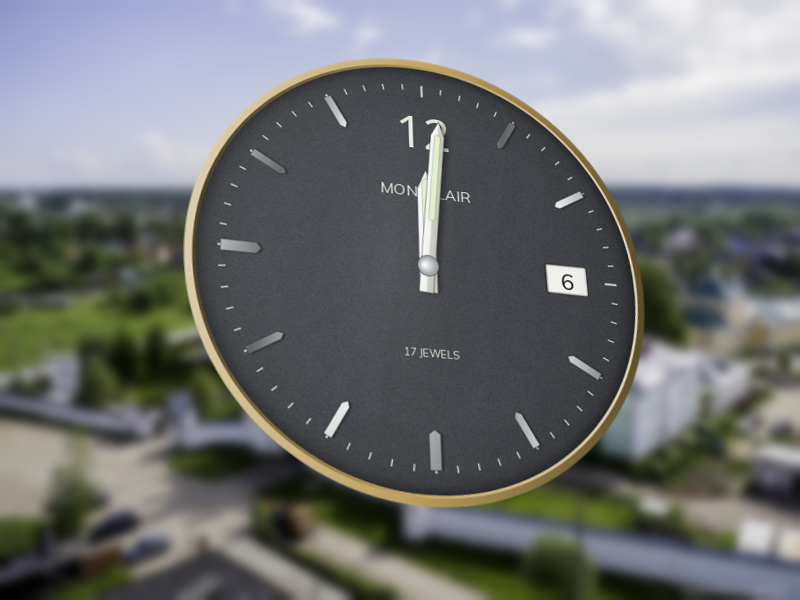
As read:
12,01
